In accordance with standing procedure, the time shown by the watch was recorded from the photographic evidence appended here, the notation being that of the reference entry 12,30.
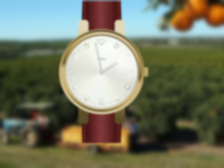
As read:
1,58
